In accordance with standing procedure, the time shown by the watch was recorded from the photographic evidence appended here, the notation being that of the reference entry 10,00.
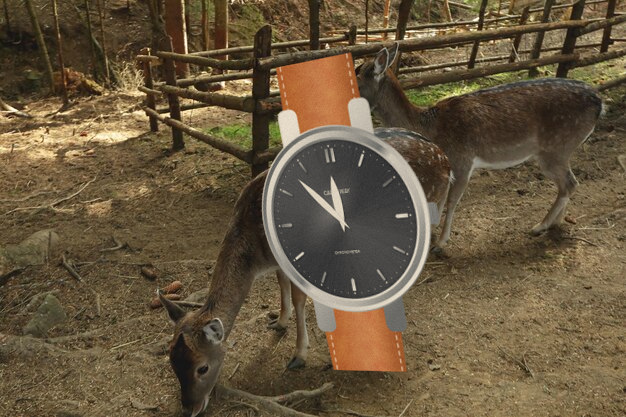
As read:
11,53
